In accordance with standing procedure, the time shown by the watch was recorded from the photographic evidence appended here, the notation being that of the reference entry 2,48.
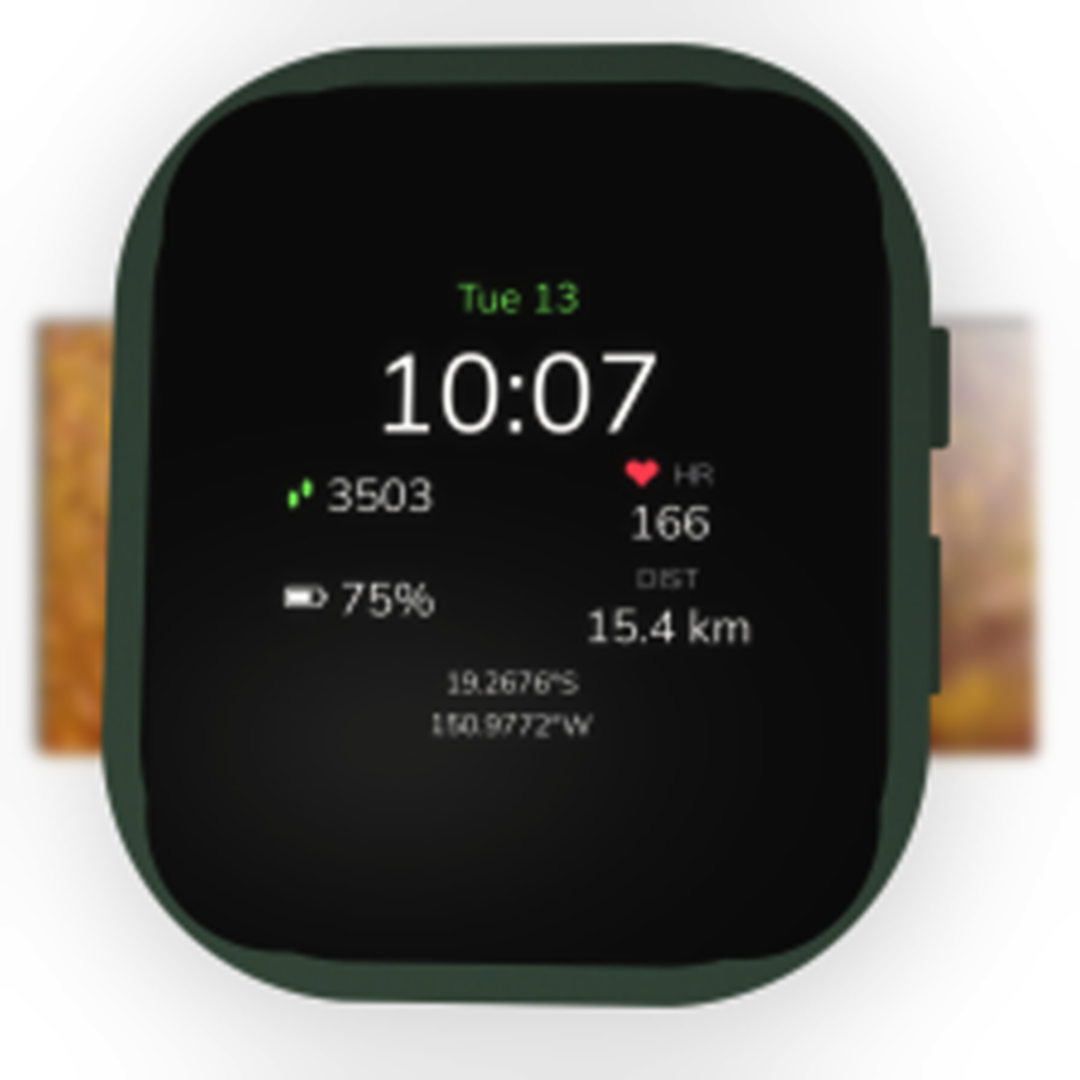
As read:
10,07
